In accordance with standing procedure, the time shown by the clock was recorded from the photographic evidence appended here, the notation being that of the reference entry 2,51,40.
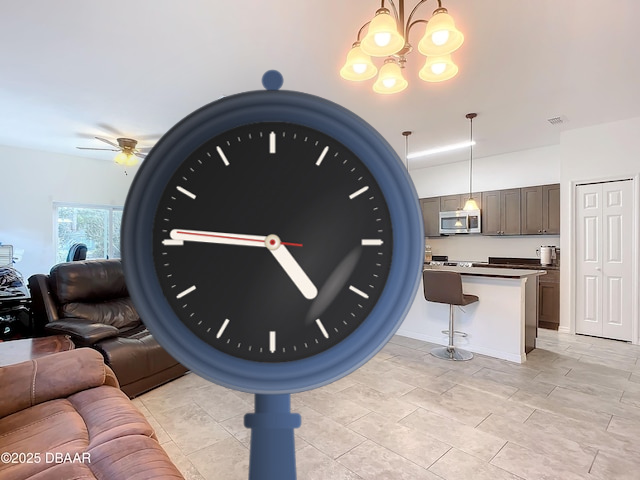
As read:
4,45,46
